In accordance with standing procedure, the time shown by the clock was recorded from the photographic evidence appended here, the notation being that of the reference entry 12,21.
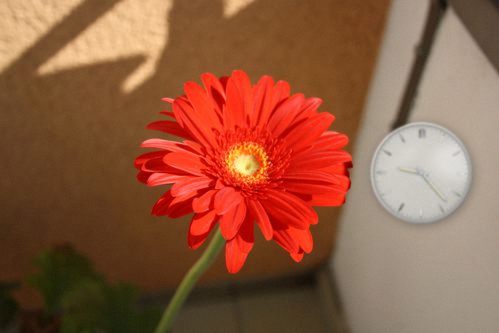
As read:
9,23
